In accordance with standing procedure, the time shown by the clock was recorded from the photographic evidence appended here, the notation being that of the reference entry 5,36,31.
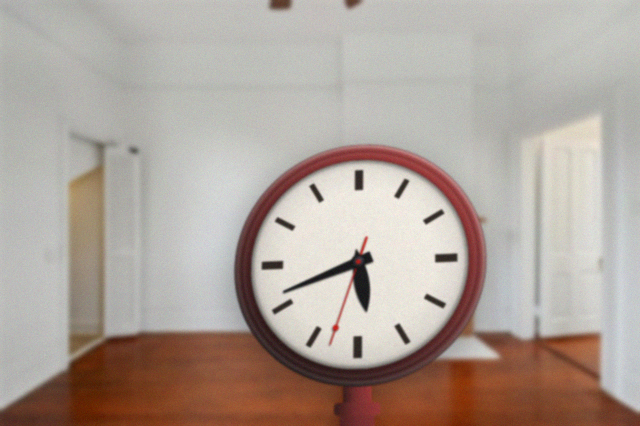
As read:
5,41,33
